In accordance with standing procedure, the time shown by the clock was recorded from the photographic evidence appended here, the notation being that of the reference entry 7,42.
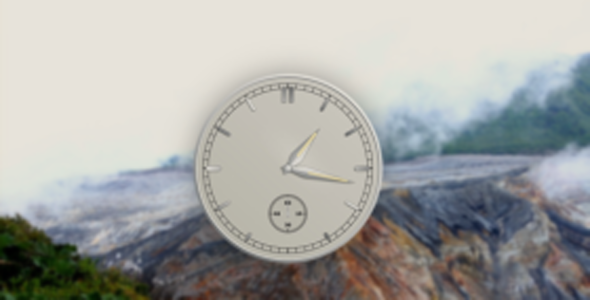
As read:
1,17
